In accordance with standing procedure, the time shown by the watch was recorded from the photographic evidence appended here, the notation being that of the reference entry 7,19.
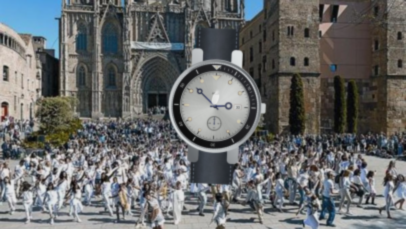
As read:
2,52
